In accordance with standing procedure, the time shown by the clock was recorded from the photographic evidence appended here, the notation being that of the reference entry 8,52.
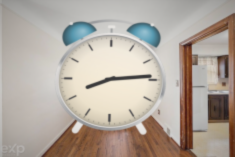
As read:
8,14
